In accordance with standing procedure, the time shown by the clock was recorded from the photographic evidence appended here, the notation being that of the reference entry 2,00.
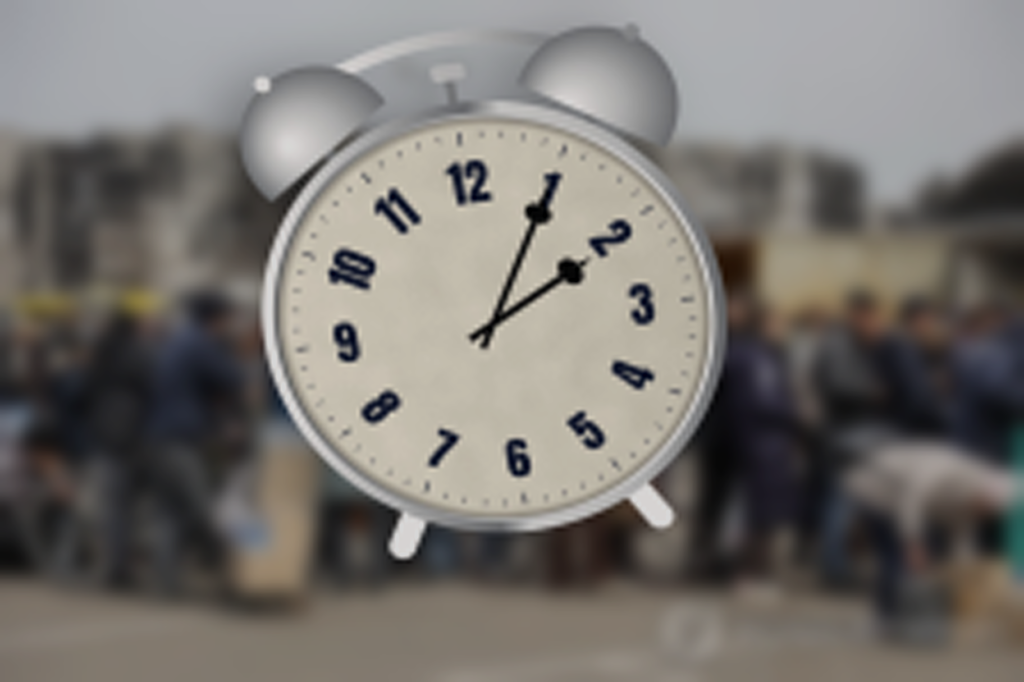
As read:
2,05
